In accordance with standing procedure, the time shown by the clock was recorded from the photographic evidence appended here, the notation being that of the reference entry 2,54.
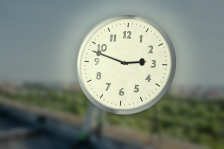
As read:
2,48
